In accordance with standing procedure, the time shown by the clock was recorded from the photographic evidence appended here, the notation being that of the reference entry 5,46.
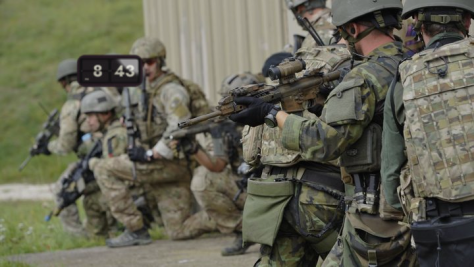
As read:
8,43
